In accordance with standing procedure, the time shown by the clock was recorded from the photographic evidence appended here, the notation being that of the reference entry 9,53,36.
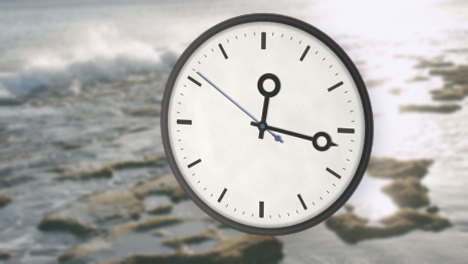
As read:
12,16,51
